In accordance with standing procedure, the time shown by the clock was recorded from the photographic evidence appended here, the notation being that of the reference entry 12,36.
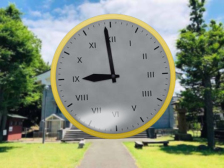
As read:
8,59
